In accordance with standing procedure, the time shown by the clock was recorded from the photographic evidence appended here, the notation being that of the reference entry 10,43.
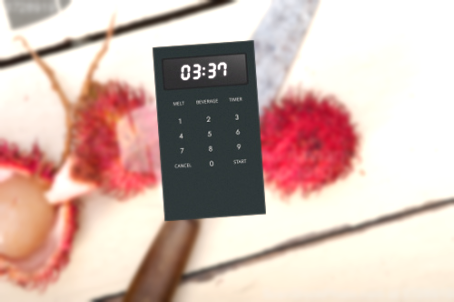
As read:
3,37
